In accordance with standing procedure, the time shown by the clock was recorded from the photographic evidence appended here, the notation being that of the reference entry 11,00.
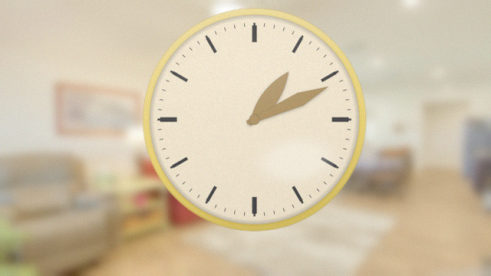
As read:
1,11
